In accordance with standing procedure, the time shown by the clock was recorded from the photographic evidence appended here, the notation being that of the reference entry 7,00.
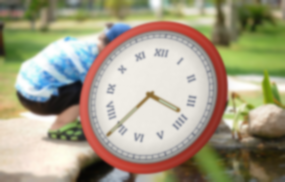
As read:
3,36
